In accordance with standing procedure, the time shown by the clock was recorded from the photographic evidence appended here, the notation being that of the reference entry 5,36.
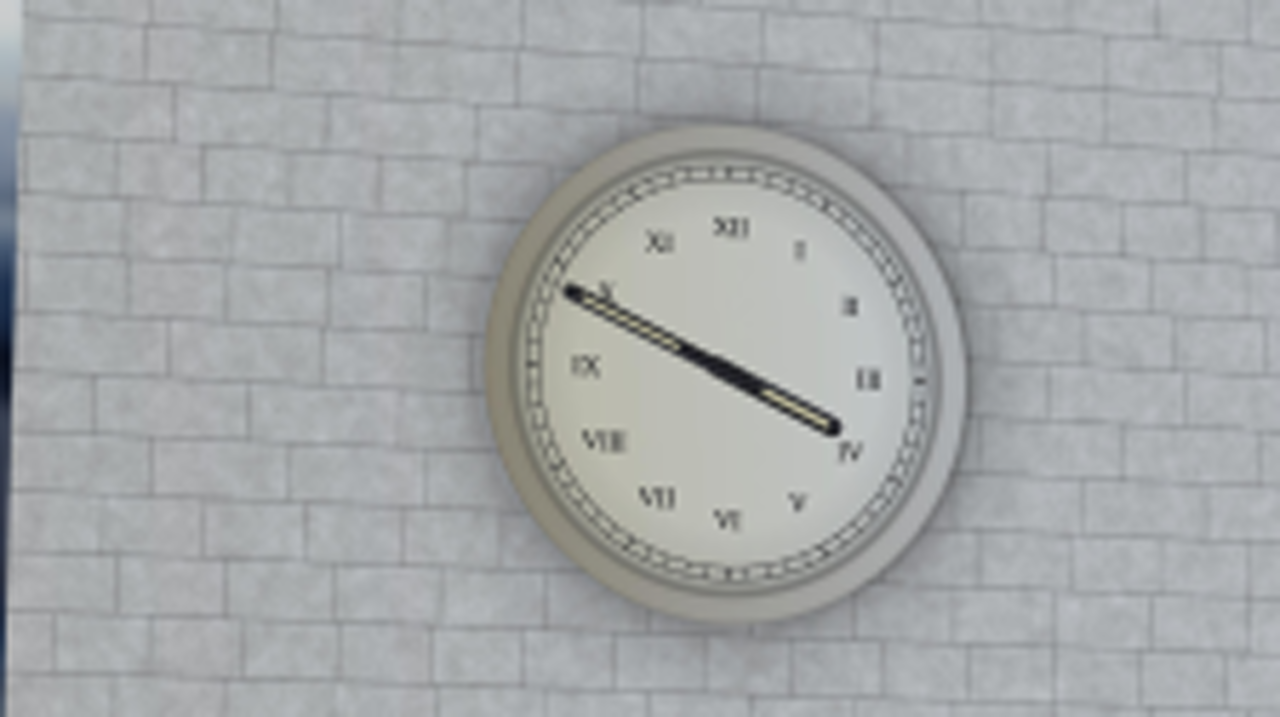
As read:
3,49
